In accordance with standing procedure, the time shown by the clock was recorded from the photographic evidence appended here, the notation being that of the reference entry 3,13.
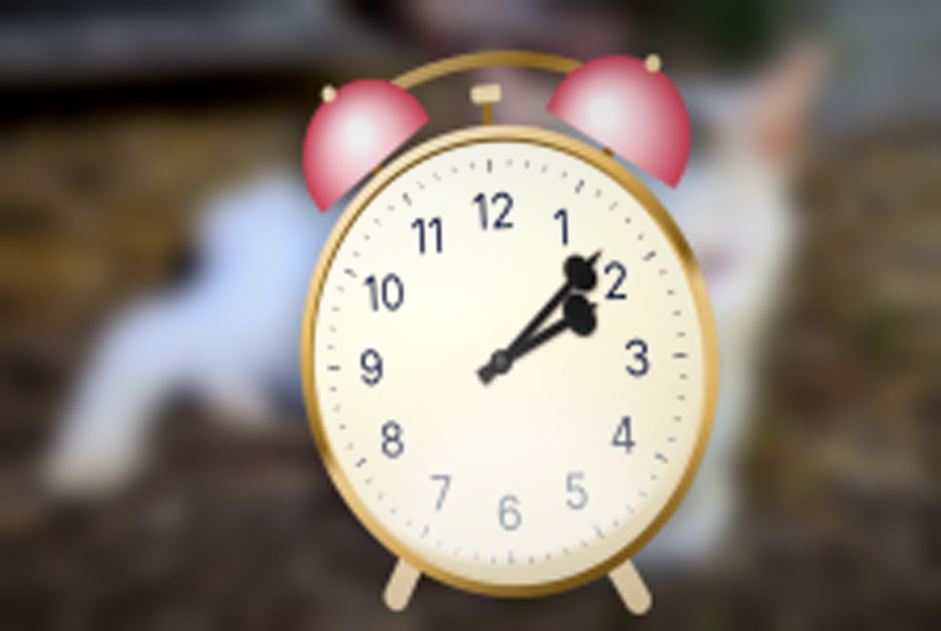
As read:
2,08
